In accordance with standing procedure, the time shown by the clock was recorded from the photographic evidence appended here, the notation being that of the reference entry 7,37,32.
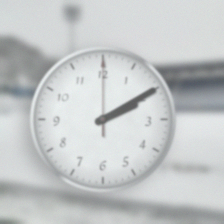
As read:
2,10,00
